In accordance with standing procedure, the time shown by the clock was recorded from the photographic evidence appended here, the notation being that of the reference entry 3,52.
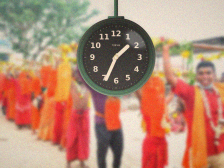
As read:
1,34
